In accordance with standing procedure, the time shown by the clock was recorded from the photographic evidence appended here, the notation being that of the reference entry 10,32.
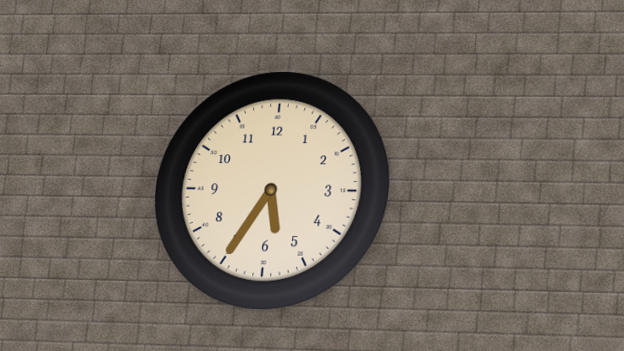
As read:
5,35
